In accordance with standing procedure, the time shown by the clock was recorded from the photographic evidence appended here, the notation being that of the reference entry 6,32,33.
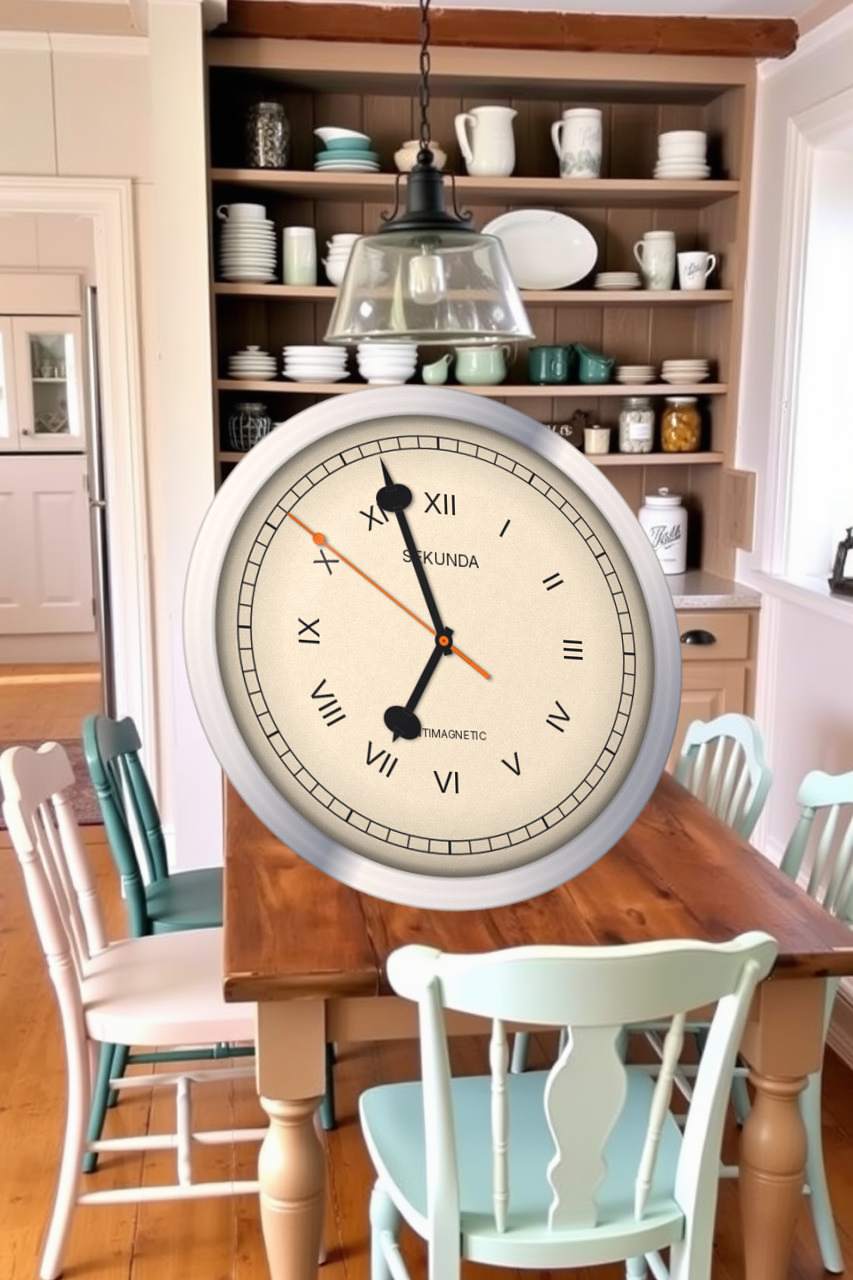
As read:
6,56,51
